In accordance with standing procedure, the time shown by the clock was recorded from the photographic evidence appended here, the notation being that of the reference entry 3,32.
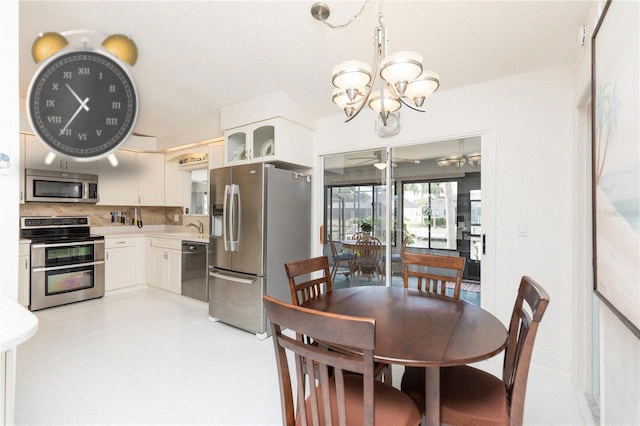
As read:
10,36
